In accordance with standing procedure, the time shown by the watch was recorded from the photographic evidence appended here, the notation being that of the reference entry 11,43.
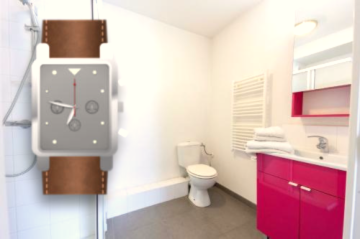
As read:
6,47
